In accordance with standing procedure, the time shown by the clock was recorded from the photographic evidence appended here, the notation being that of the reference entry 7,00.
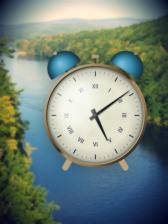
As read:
5,09
